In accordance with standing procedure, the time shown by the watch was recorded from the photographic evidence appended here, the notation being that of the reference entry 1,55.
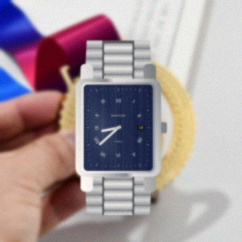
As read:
8,38
